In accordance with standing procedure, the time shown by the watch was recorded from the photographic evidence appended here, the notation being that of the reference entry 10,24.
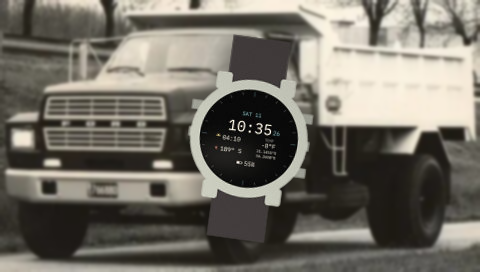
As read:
10,35
